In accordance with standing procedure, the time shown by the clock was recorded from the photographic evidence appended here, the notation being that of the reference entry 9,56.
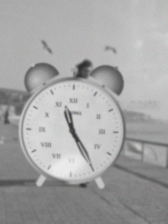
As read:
11,25
